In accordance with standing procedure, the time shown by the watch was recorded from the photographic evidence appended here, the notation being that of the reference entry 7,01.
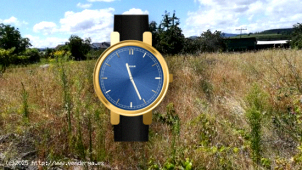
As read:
11,26
